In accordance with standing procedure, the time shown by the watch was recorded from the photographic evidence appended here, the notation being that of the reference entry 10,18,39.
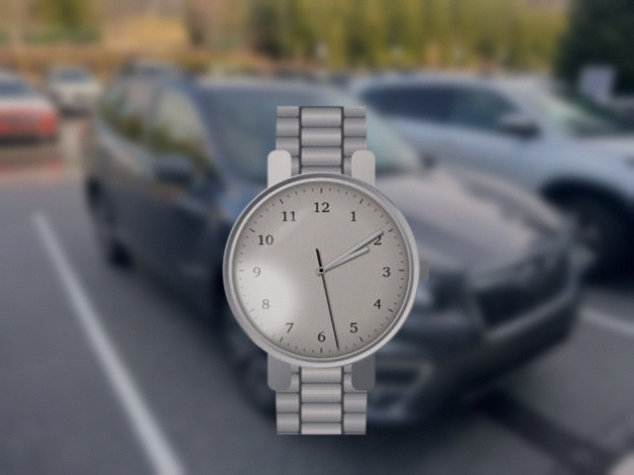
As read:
2,09,28
